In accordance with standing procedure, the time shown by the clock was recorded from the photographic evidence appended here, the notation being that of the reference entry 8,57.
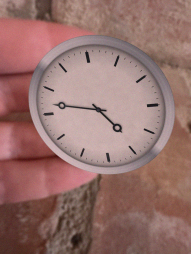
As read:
4,47
